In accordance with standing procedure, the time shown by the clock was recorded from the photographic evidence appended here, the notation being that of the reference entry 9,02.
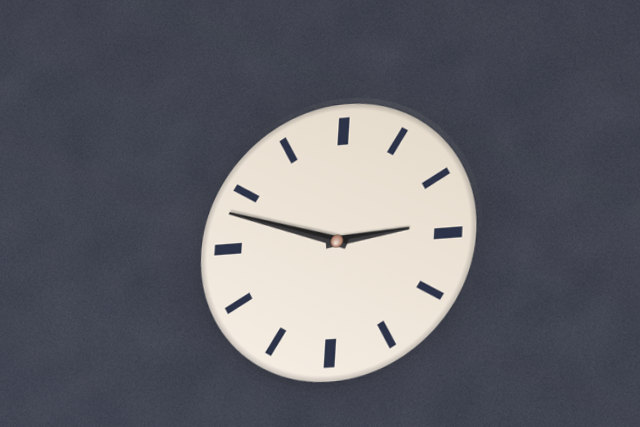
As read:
2,48
